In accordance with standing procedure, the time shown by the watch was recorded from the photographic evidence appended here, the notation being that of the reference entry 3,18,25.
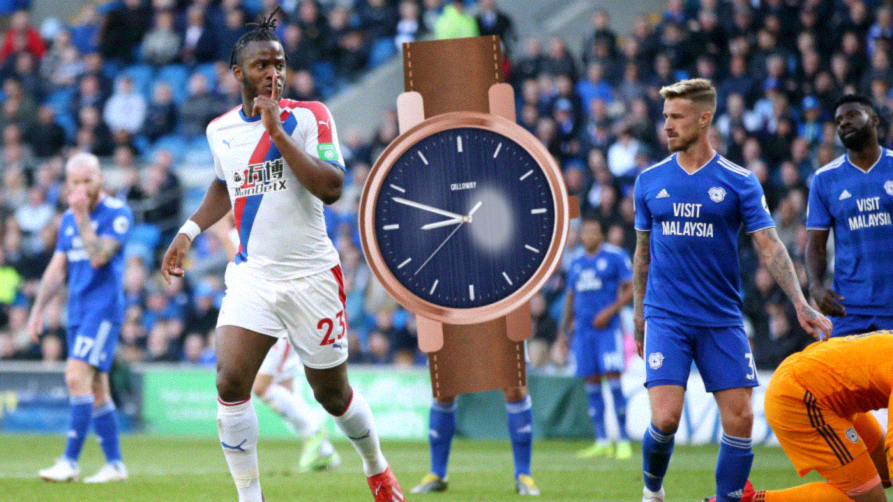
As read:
8,48,38
